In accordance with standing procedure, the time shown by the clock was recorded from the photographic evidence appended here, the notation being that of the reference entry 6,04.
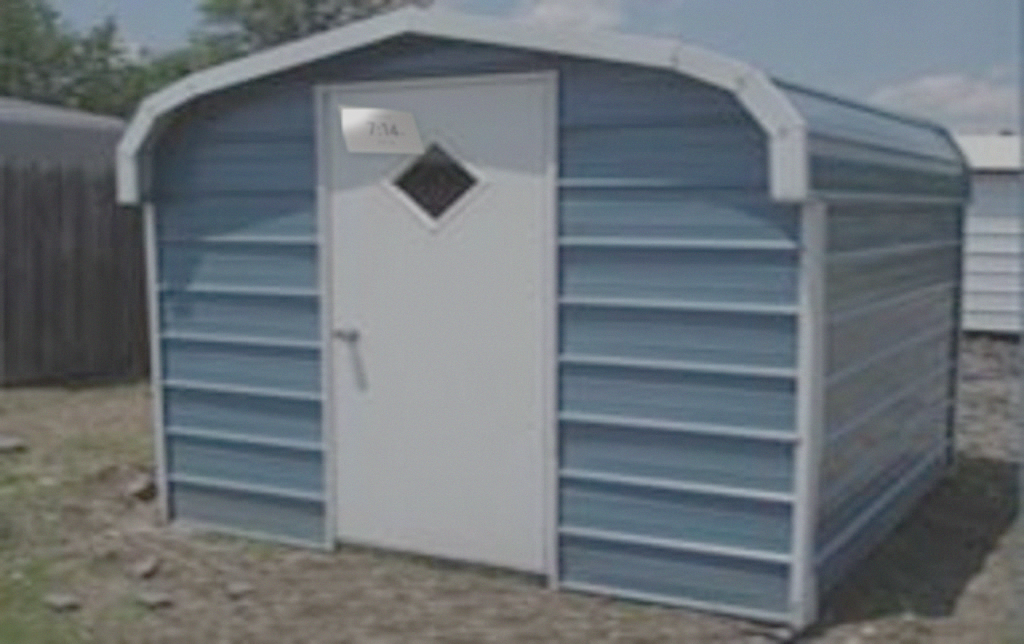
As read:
7,14
